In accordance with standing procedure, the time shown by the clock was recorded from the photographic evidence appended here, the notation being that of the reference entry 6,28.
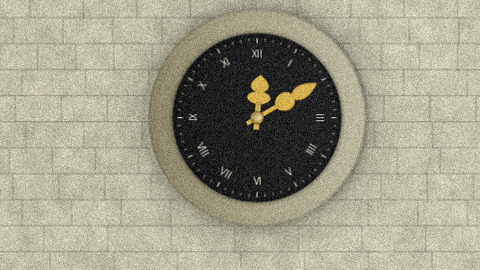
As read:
12,10
